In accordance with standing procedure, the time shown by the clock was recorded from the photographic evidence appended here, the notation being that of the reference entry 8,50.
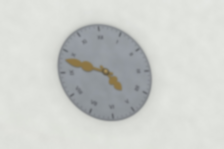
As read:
4,48
